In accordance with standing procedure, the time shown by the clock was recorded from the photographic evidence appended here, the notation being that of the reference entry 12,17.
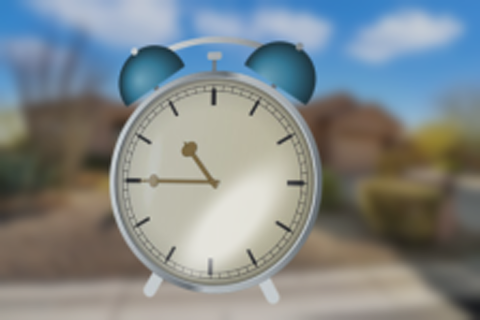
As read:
10,45
